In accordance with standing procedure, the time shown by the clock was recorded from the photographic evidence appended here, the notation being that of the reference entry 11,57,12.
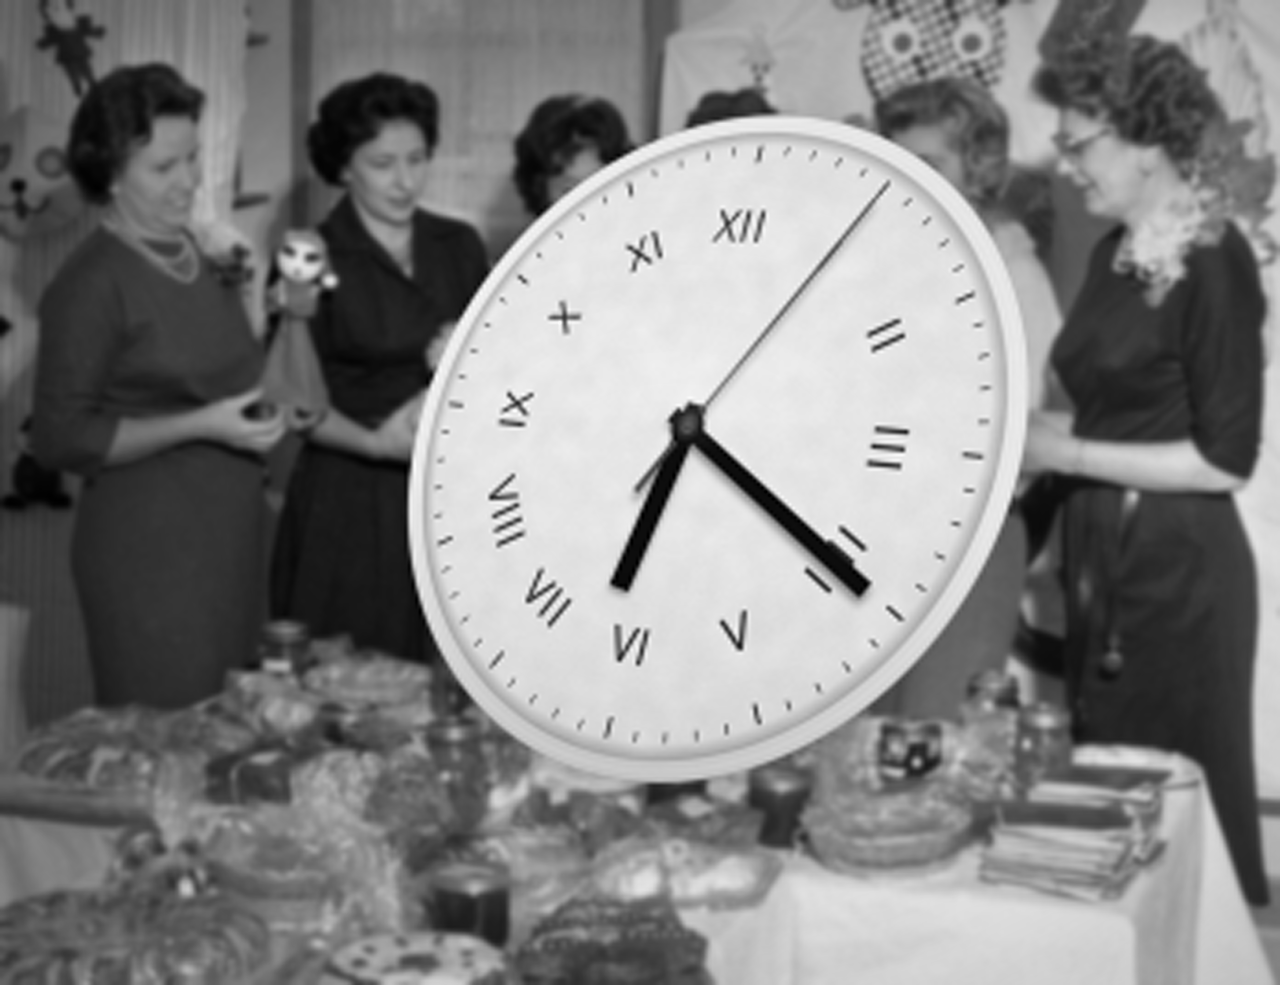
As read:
6,20,05
